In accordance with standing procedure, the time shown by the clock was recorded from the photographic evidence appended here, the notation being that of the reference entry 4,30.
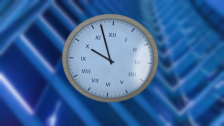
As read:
9,57
